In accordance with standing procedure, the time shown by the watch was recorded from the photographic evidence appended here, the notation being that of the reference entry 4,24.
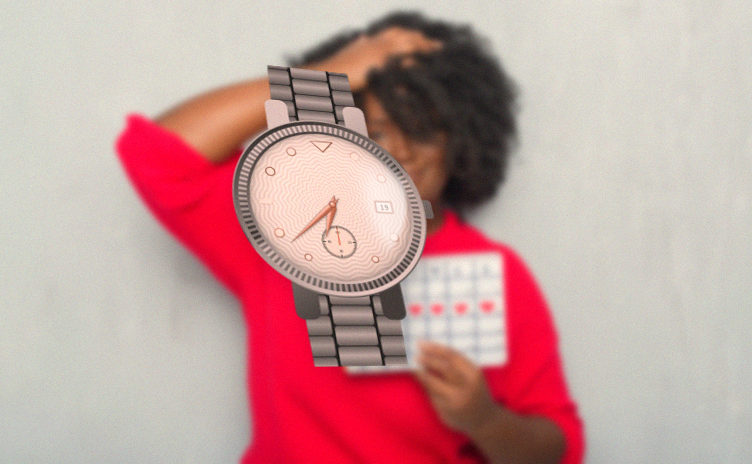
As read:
6,38
